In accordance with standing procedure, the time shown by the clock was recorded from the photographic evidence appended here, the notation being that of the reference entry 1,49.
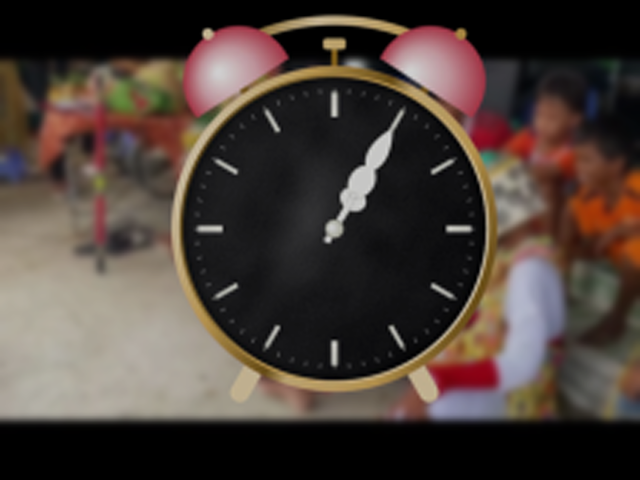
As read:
1,05
